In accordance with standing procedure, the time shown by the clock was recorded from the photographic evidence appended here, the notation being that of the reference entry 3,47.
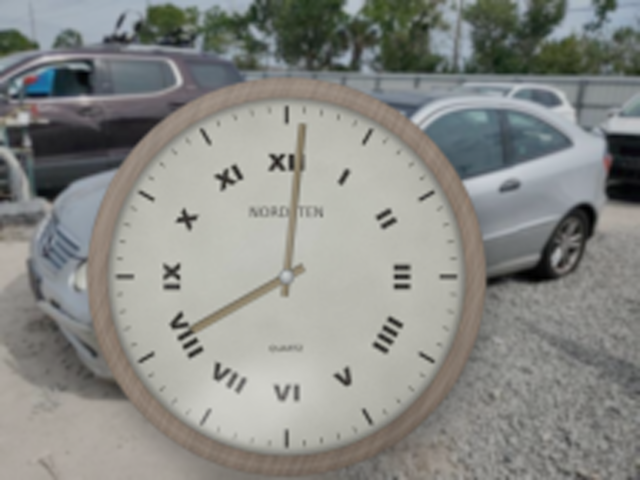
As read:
8,01
